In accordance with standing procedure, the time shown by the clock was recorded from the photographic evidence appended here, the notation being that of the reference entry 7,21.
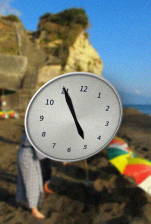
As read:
4,55
